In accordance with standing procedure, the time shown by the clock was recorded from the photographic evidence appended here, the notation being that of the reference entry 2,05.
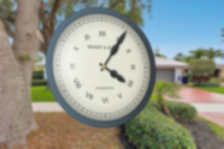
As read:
4,06
